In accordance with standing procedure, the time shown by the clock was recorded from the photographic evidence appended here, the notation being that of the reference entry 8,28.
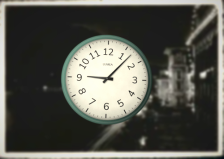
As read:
9,07
